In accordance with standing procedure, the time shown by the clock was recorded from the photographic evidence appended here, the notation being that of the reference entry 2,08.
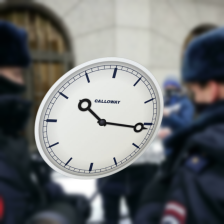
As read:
10,16
